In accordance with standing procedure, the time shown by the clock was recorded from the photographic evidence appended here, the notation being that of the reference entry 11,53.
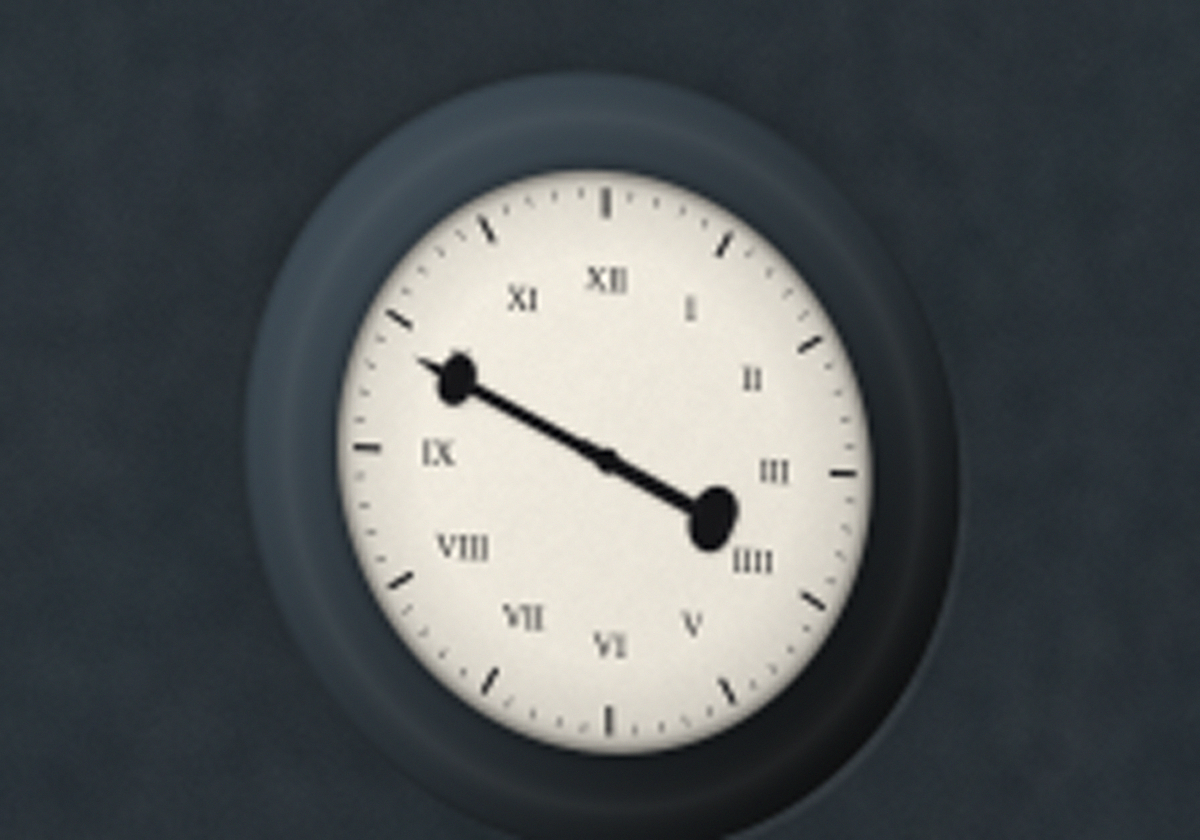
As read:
3,49
